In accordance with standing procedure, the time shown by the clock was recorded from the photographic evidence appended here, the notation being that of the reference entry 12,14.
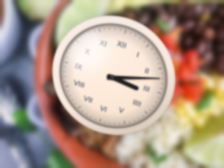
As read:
3,12
